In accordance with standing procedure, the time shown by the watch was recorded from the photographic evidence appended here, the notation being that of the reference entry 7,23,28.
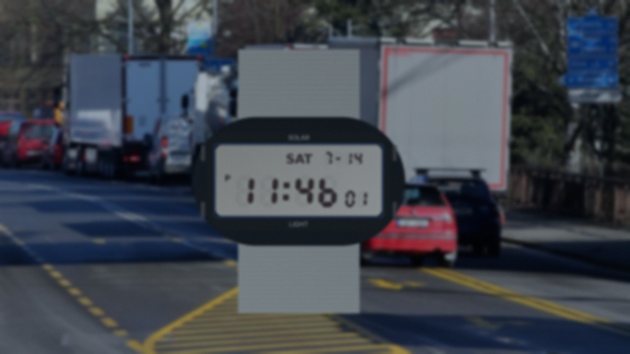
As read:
11,46,01
